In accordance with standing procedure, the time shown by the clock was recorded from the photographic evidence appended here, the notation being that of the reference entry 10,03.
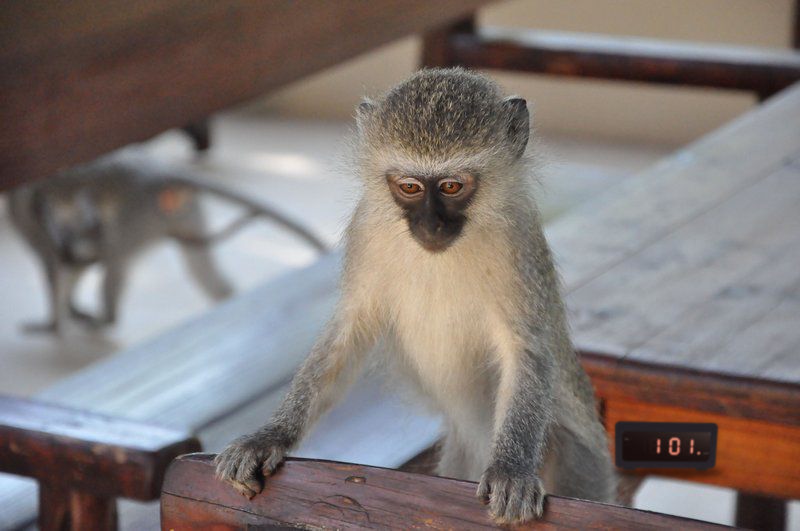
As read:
1,01
